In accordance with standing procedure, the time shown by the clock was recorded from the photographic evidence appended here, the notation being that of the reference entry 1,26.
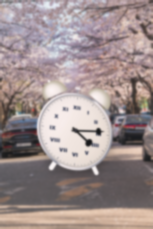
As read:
4,14
